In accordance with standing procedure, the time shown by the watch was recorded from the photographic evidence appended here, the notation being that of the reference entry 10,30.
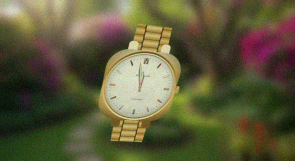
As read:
11,58
